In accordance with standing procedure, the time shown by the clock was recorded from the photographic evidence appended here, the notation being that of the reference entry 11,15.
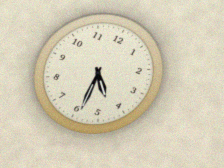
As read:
4,29
